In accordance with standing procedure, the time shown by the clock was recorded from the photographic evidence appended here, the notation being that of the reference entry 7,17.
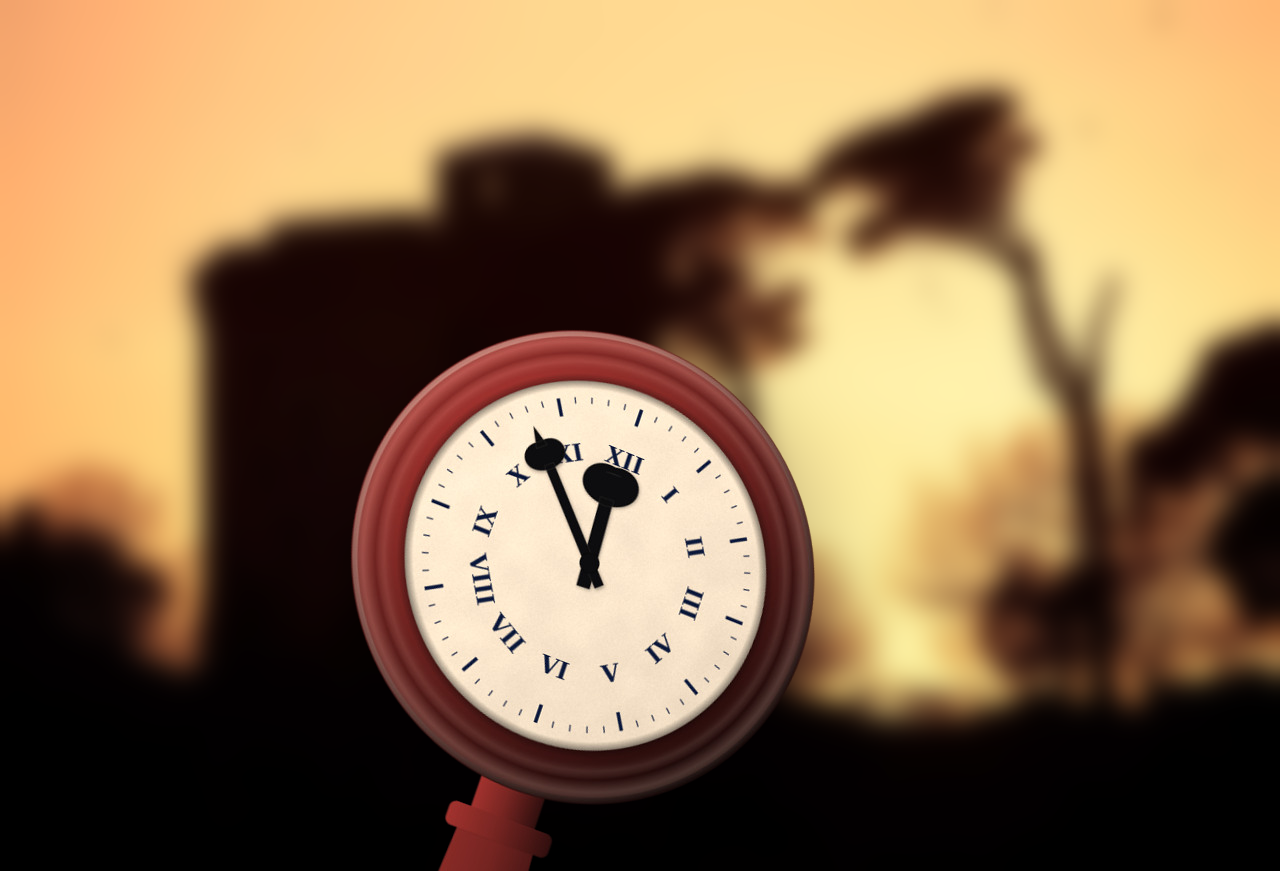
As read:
11,53
